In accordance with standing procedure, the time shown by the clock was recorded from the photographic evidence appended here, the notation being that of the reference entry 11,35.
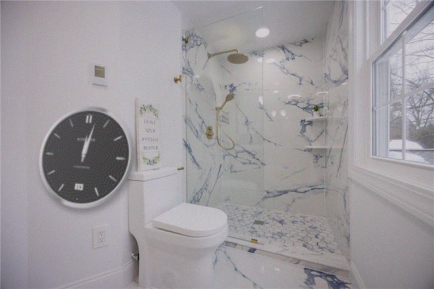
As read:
12,02
